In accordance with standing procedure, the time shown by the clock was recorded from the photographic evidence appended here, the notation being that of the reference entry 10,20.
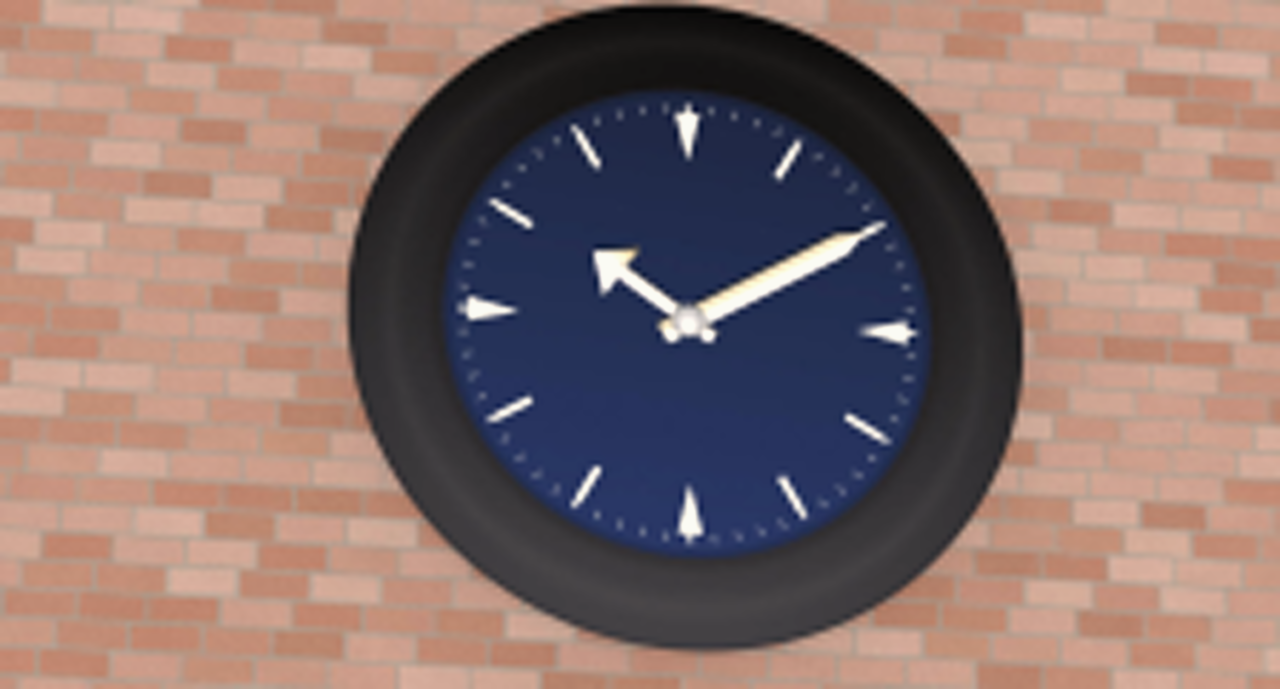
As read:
10,10
